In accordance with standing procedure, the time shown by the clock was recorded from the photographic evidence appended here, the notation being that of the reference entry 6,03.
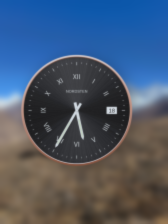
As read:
5,35
